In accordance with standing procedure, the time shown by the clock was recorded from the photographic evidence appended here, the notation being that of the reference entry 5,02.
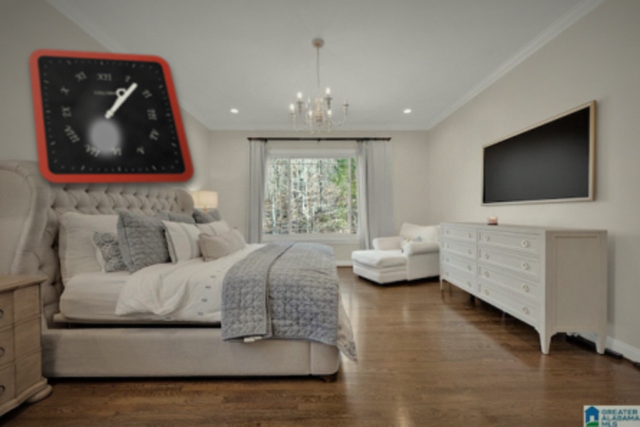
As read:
1,07
